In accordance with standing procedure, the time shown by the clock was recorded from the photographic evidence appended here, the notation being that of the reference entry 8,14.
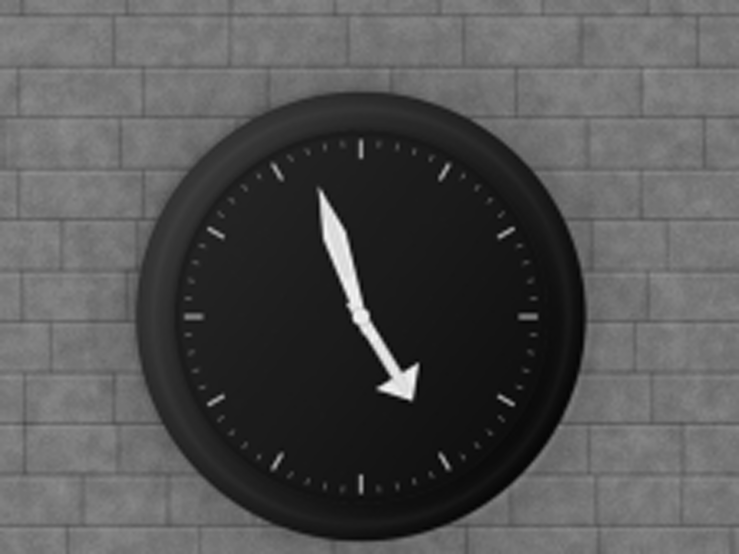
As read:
4,57
